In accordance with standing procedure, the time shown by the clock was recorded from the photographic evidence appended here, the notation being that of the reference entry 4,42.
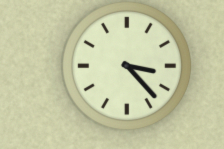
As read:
3,23
